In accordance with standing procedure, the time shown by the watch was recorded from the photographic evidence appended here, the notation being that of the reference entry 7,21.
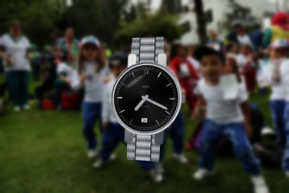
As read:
7,19
